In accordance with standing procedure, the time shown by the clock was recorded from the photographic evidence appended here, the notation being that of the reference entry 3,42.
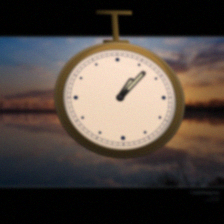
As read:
1,07
